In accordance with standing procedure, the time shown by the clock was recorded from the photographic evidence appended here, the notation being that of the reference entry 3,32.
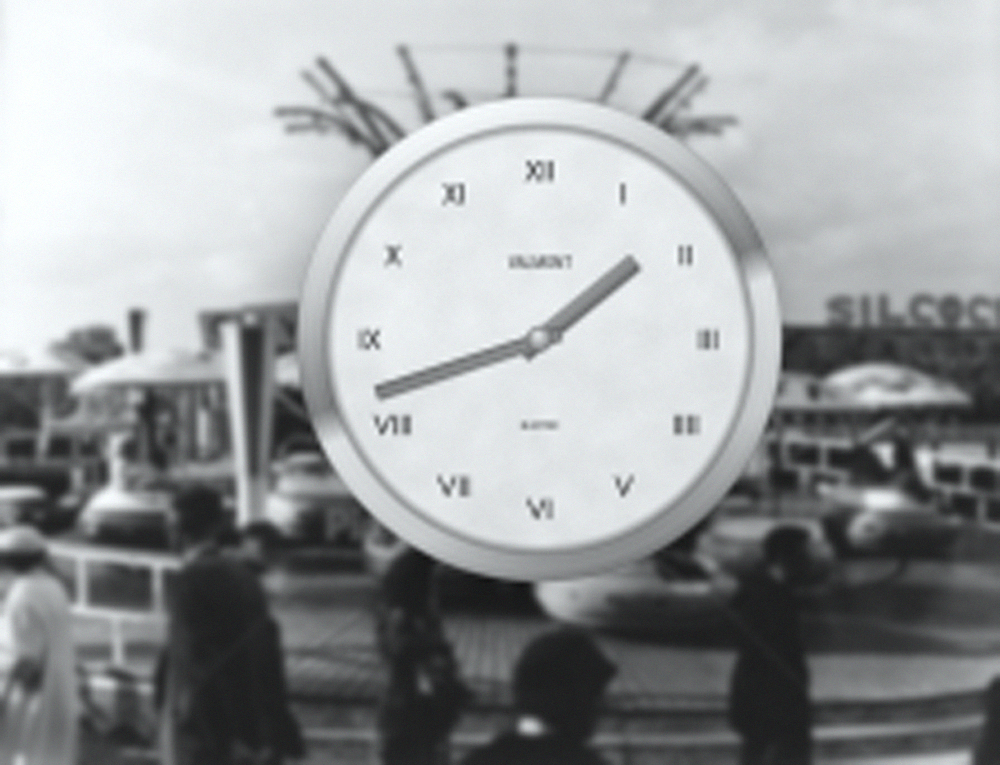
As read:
1,42
